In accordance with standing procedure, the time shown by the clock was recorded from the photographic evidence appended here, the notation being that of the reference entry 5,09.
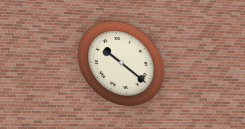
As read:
10,22
